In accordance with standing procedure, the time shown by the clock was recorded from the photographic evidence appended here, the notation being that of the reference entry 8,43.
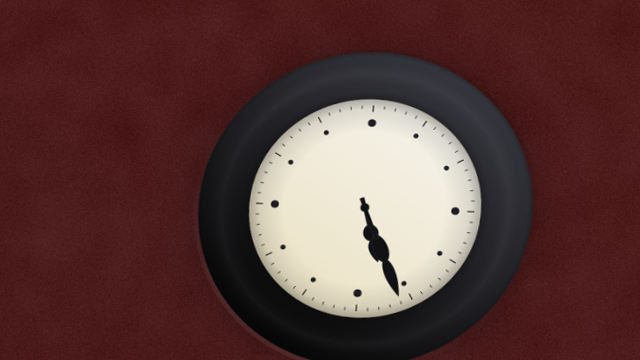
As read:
5,26
